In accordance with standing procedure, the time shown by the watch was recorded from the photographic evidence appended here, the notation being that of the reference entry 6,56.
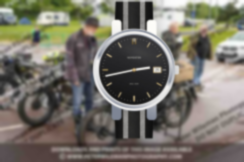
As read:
2,43
